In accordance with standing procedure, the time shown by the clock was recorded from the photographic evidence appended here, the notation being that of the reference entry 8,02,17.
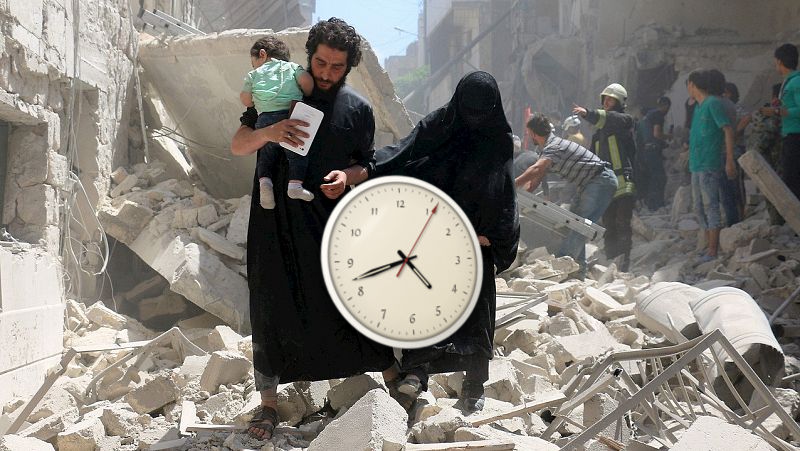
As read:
4,42,06
